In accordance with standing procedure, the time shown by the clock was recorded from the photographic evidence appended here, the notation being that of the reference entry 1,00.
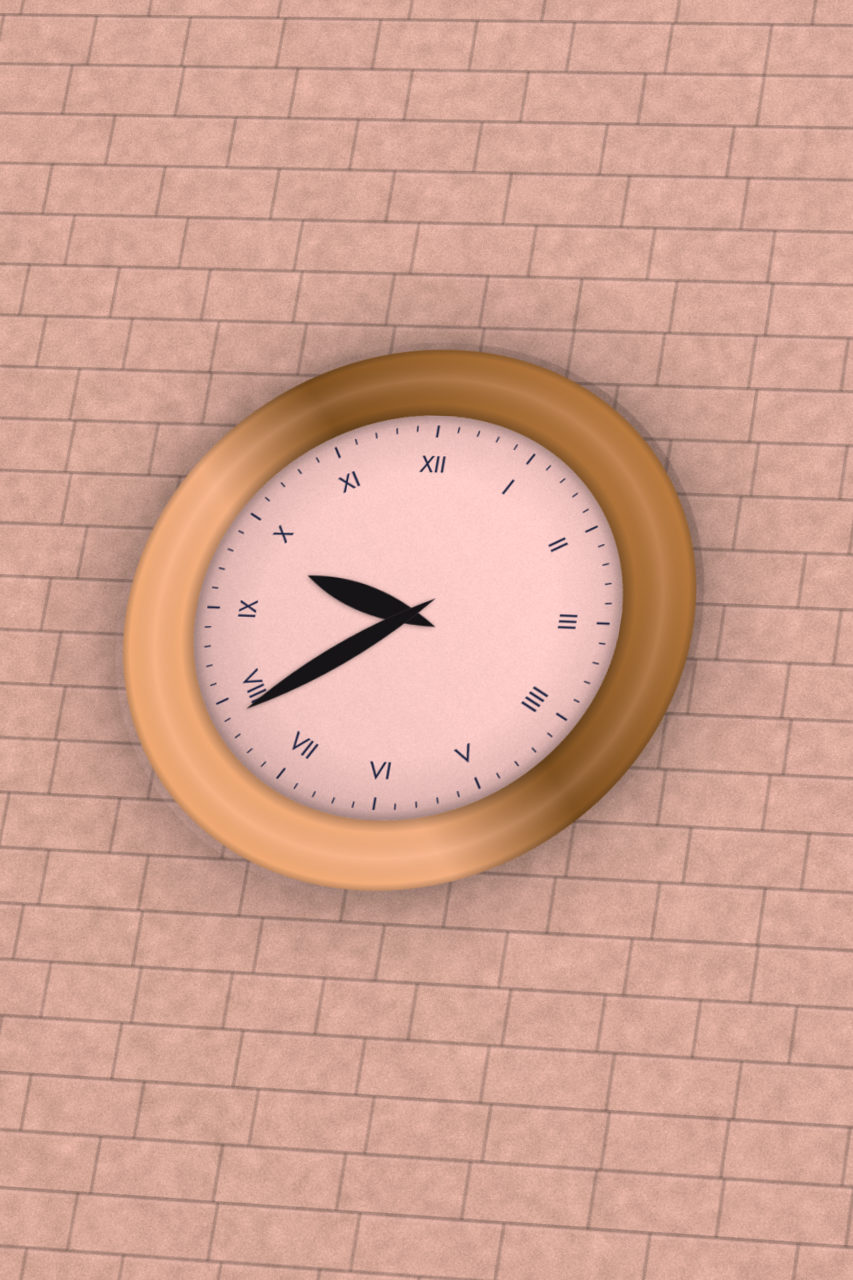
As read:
9,39
